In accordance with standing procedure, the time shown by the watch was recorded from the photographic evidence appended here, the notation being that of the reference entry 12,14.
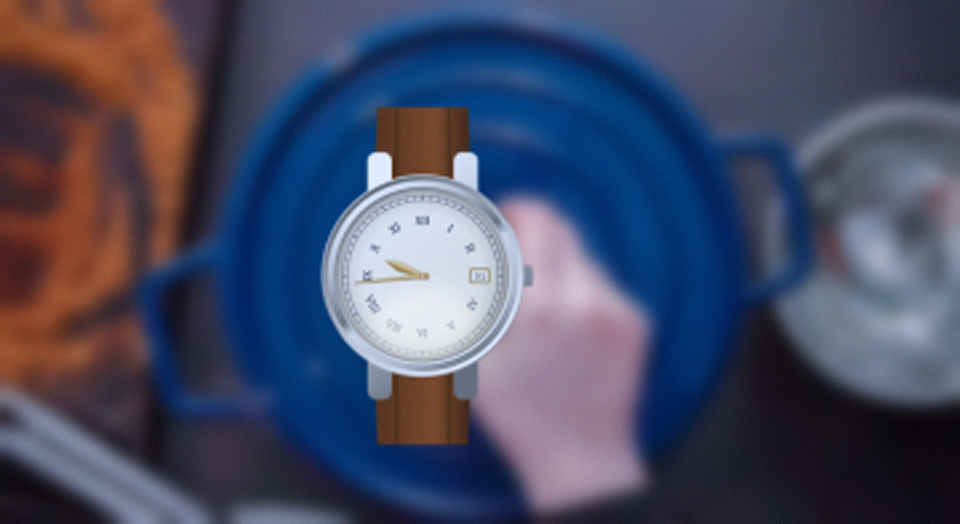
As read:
9,44
